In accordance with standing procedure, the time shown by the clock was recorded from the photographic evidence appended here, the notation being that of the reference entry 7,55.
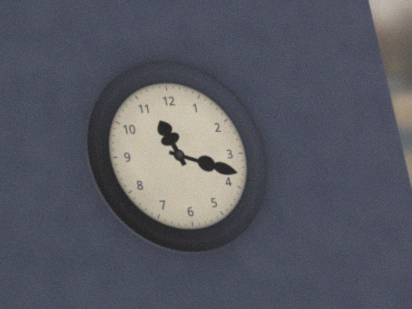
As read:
11,18
